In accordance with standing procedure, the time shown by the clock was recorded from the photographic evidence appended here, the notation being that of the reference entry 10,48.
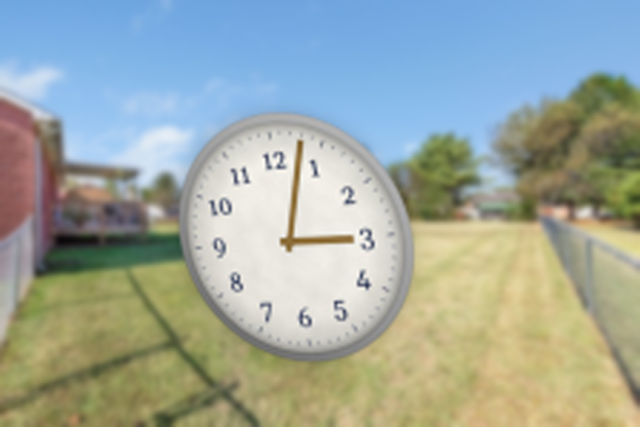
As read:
3,03
